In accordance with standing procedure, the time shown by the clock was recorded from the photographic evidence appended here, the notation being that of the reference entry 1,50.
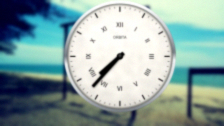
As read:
7,37
